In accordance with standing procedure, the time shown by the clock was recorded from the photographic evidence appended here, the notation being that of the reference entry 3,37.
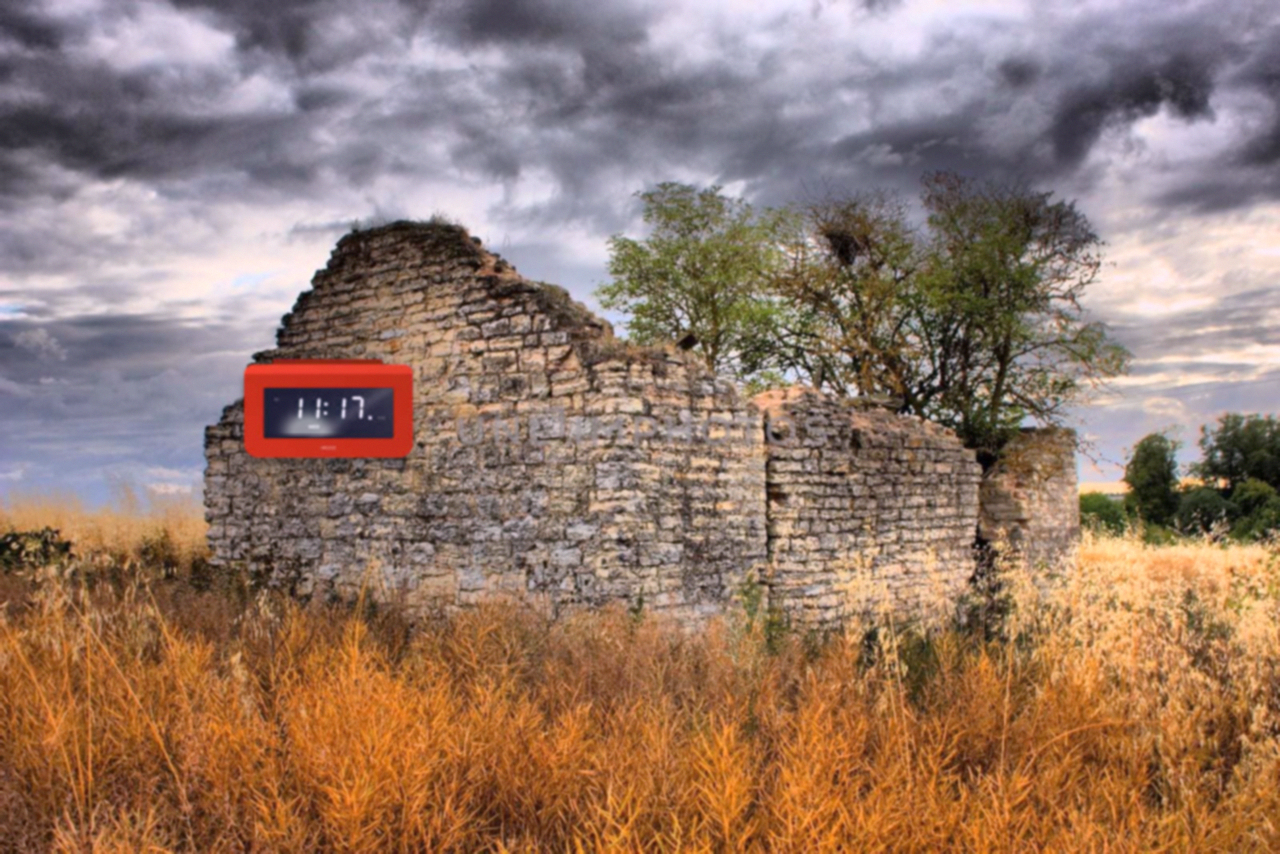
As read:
11,17
